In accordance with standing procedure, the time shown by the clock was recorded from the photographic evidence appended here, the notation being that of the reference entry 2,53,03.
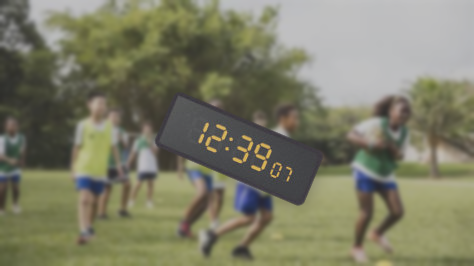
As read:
12,39,07
